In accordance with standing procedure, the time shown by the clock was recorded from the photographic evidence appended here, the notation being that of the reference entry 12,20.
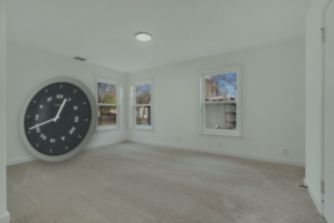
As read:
12,41
